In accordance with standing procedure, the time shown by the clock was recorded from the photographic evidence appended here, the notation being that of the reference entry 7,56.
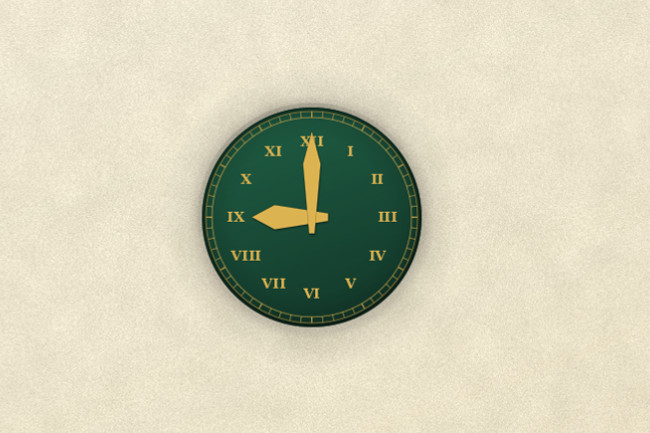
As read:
9,00
